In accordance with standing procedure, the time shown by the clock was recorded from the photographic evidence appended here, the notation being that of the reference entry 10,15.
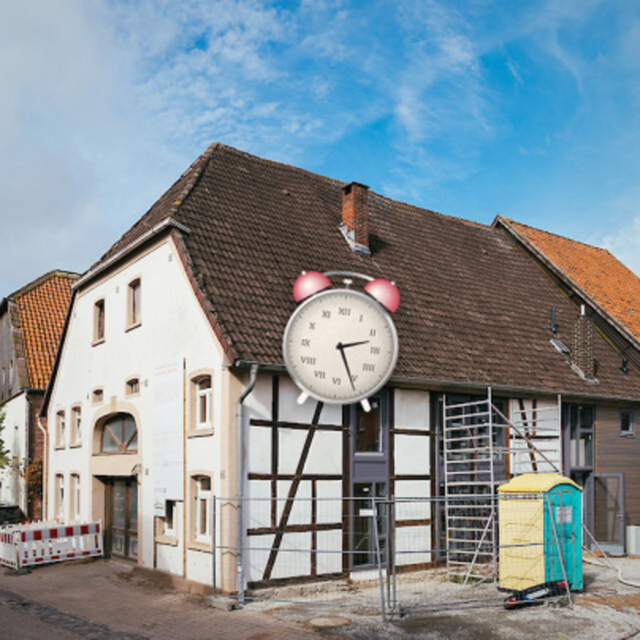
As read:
2,26
